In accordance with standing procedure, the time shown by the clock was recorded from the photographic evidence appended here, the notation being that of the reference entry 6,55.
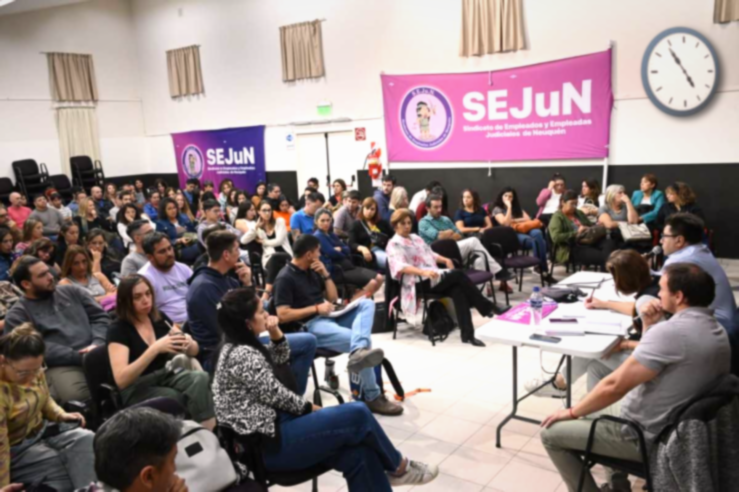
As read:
4,54
